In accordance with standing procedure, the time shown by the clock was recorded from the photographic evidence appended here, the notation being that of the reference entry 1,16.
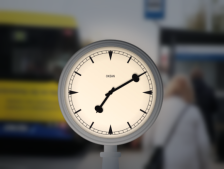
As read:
7,10
